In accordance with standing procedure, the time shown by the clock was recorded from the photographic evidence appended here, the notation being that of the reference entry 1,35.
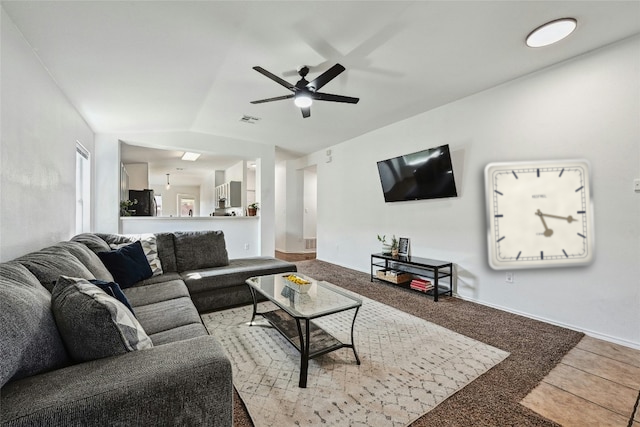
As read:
5,17
